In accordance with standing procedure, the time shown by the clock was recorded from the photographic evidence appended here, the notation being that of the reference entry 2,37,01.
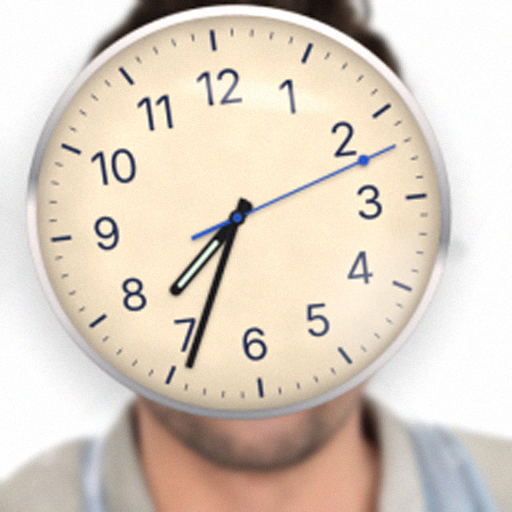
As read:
7,34,12
